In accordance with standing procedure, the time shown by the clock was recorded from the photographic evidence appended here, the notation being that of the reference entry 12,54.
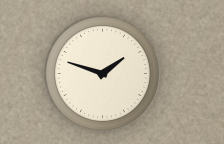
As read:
1,48
